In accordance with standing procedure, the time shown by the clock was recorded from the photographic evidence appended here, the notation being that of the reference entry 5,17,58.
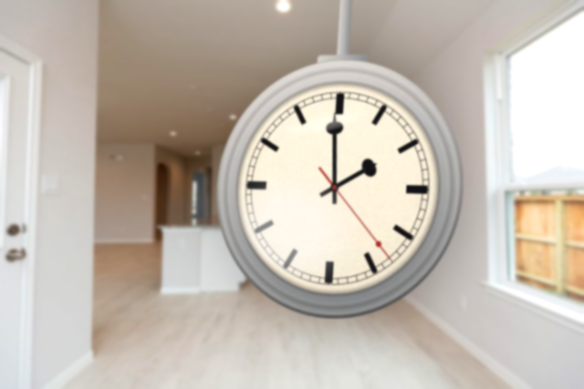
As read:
1,59,23
